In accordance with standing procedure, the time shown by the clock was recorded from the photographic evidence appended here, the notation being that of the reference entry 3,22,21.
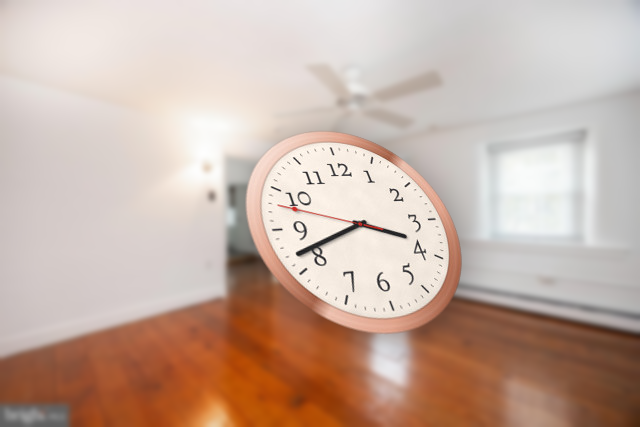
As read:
3,41,48
